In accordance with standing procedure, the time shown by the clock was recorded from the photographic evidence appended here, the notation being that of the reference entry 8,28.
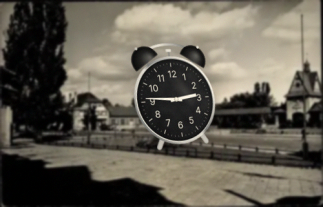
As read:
2,46
